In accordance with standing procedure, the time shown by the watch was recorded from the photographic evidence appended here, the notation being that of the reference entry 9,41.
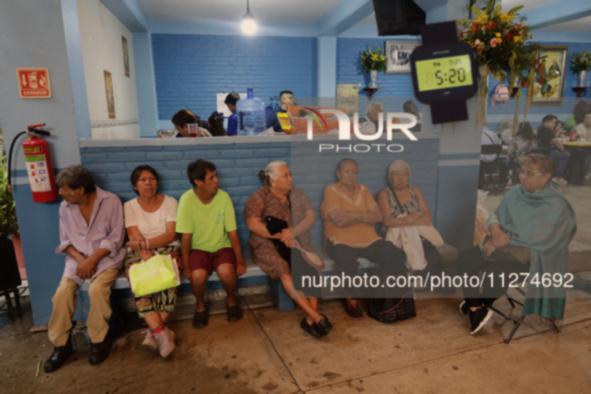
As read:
5,20
